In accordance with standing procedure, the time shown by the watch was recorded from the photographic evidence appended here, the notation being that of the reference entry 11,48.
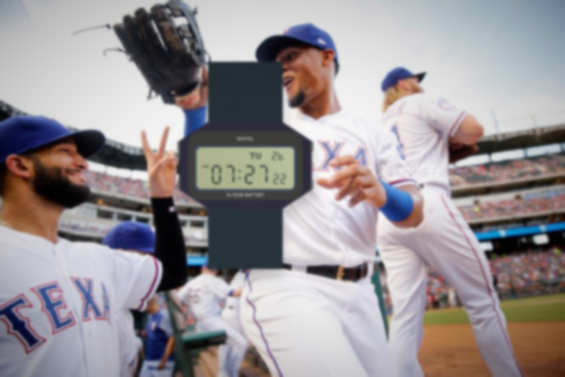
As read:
7,27
